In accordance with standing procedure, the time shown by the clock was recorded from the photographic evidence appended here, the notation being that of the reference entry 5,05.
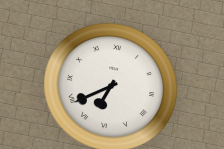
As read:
6,39
